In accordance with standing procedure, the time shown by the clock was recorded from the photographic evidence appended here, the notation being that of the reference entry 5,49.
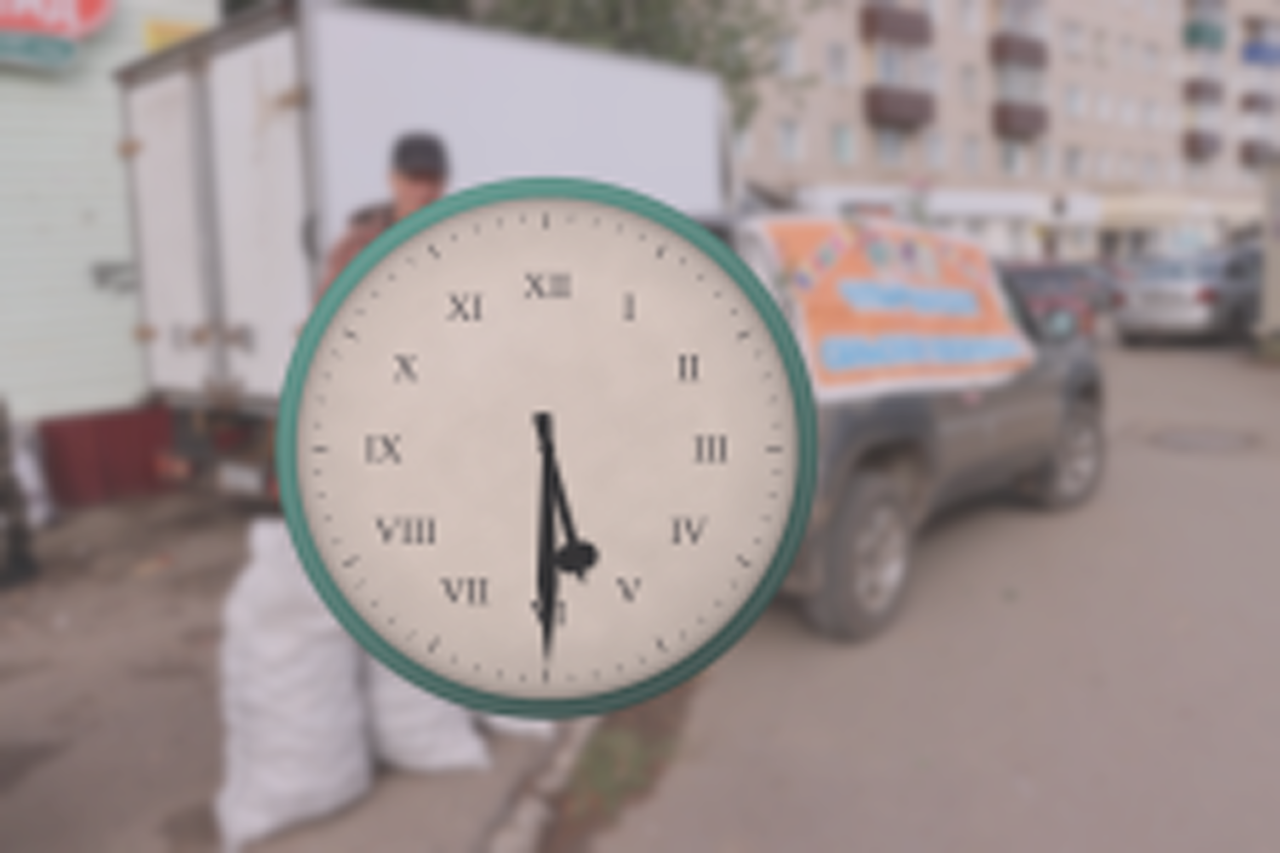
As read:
5,30
